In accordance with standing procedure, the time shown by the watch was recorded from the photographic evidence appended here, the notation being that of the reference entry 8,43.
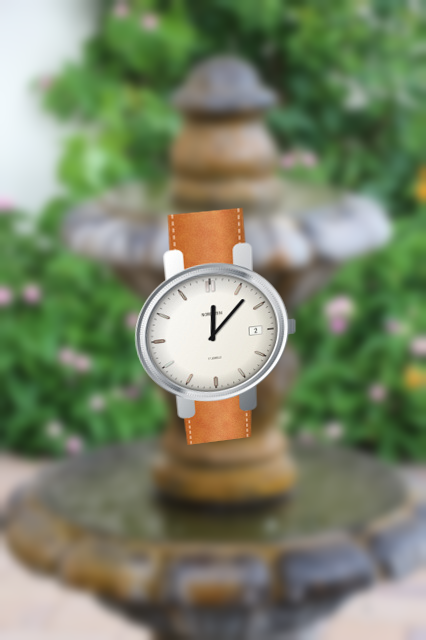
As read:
12,07
